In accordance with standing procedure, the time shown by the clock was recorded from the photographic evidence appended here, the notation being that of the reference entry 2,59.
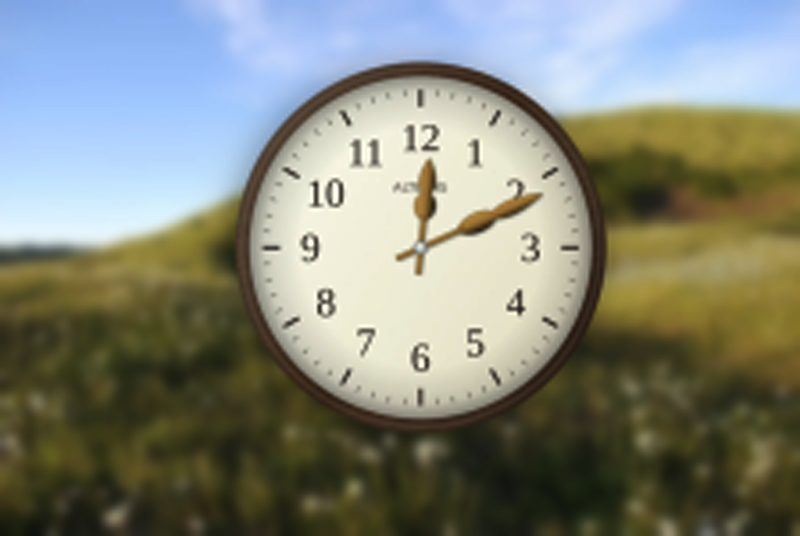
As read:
12,11
